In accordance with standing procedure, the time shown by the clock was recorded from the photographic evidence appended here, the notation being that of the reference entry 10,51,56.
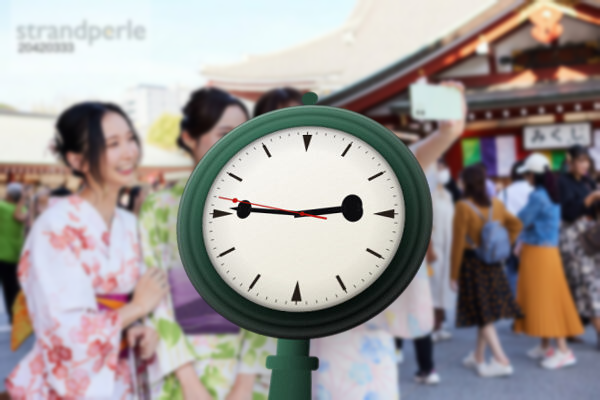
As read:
2,45,47
